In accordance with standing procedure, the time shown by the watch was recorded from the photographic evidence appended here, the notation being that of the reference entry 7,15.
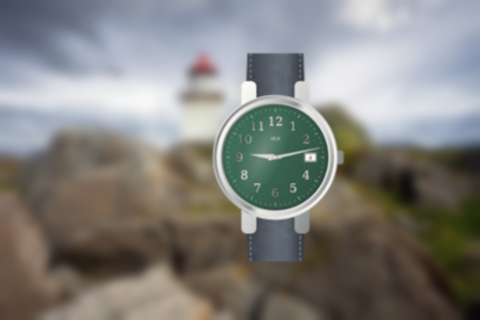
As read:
9,13
